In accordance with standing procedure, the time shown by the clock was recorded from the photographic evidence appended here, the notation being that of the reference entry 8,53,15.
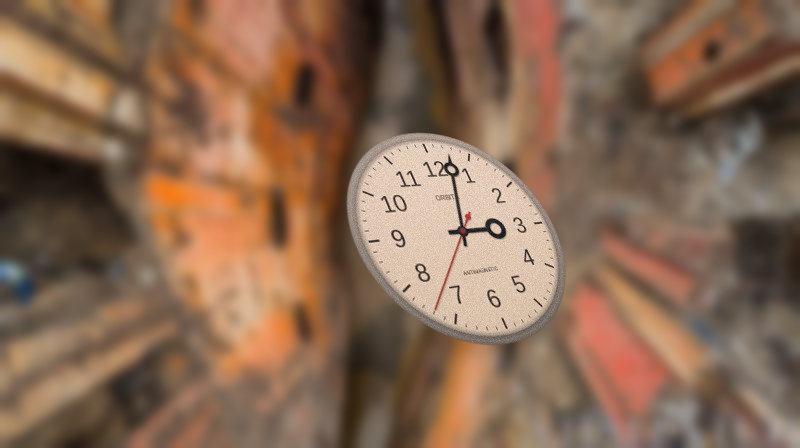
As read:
3,02,37
